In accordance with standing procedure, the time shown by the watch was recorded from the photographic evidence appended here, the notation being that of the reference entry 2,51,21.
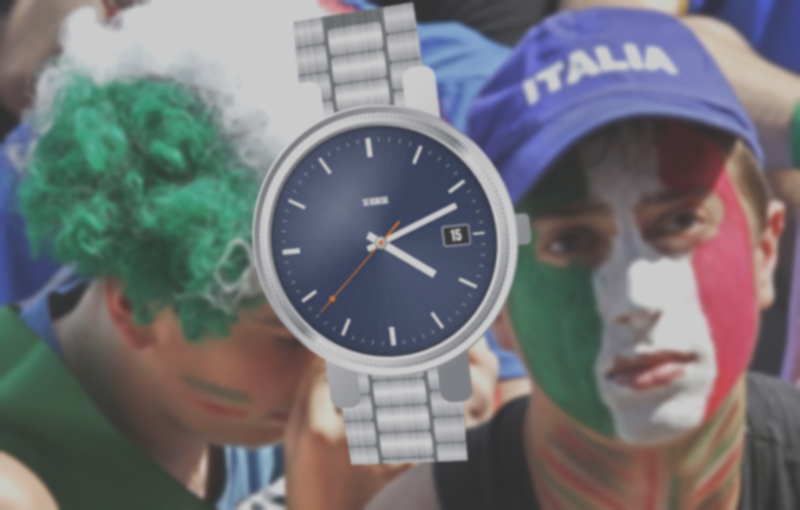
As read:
4,11,38
